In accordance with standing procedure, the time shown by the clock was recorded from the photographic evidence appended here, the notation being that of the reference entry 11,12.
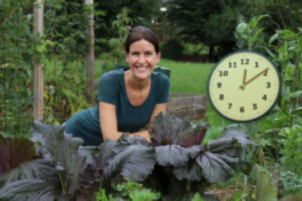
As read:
12,09
